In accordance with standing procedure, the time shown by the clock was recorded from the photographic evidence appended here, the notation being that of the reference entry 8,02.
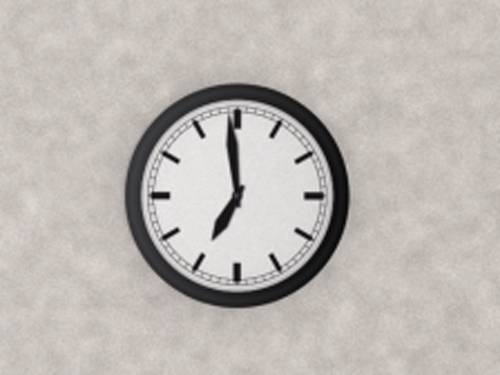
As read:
6,59
